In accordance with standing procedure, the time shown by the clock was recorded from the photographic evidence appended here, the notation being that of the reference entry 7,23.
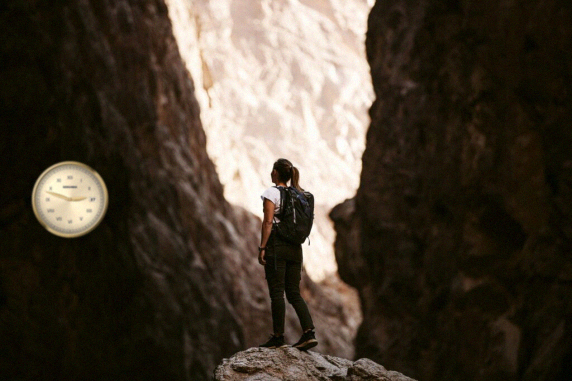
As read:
2,48
